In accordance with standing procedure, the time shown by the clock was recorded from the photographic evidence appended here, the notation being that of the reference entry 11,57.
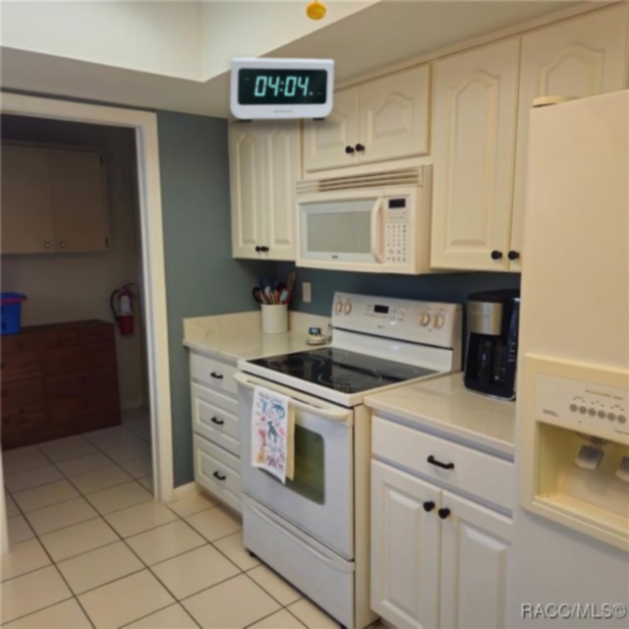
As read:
4,04
